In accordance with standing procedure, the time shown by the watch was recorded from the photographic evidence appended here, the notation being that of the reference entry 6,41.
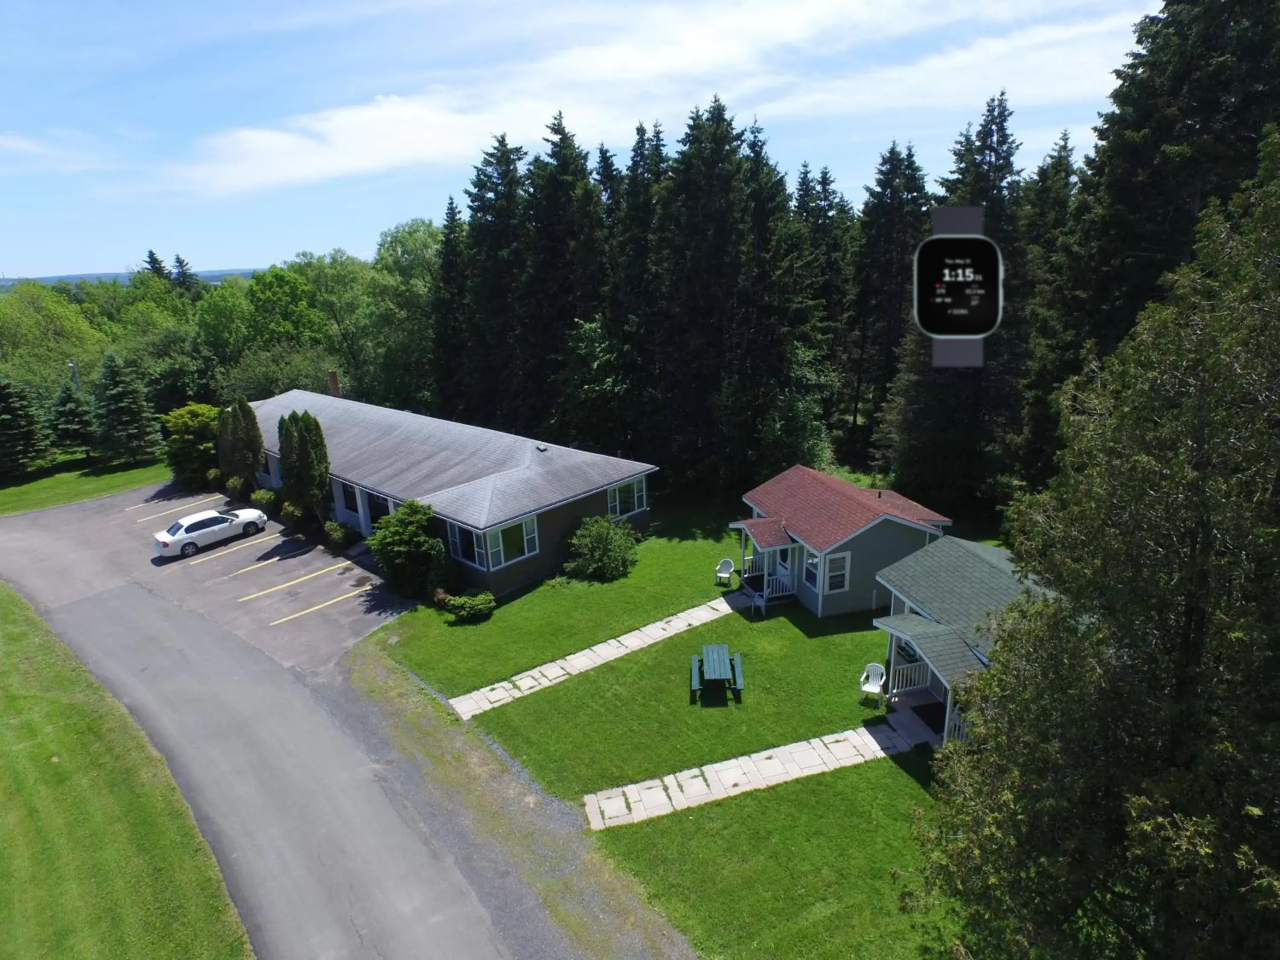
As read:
1,15
